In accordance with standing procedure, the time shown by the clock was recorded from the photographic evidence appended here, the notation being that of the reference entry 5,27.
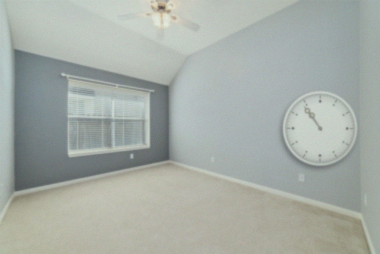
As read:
10,54
